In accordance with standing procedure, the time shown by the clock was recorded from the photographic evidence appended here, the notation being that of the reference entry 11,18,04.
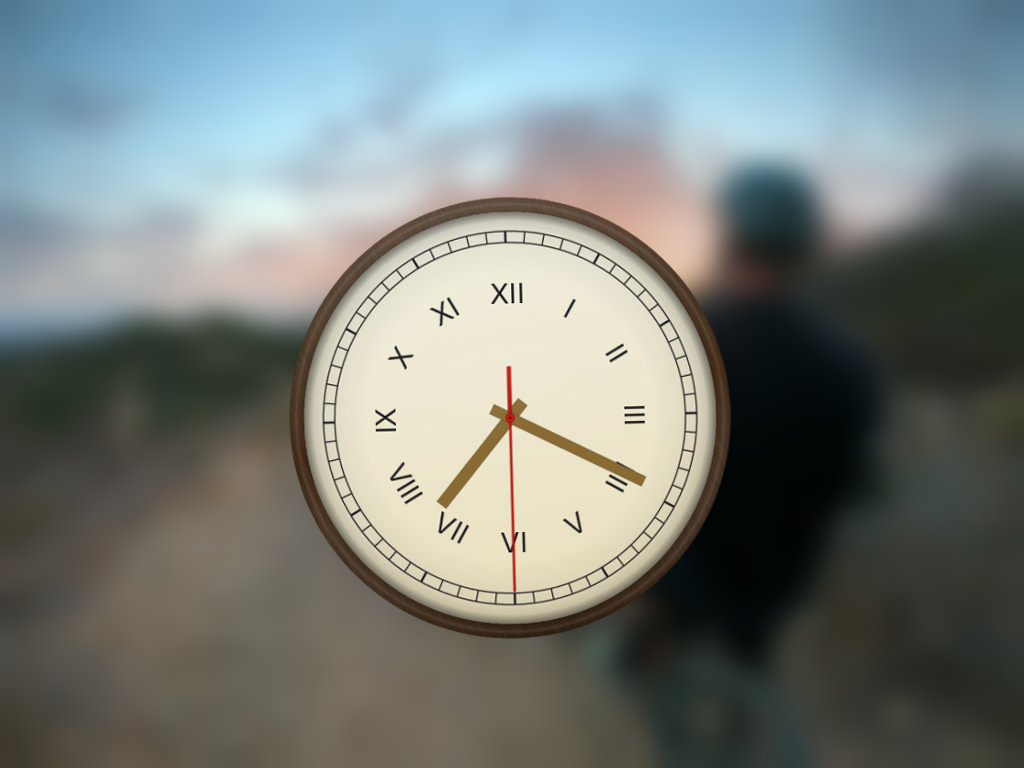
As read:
7,19,30
